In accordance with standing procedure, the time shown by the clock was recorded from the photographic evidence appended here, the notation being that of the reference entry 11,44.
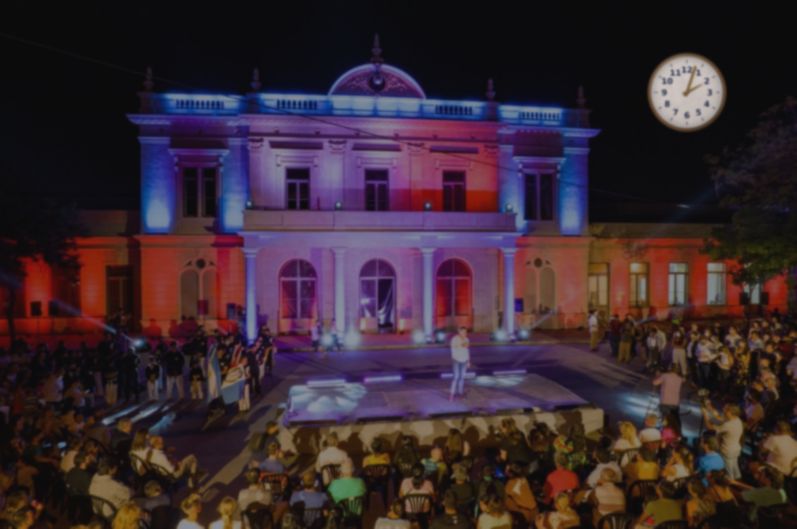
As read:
2,03
